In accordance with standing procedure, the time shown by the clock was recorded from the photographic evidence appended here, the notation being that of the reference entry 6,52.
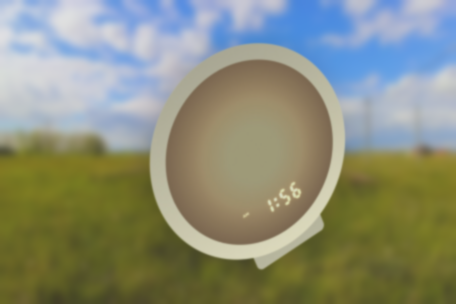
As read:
1,56
